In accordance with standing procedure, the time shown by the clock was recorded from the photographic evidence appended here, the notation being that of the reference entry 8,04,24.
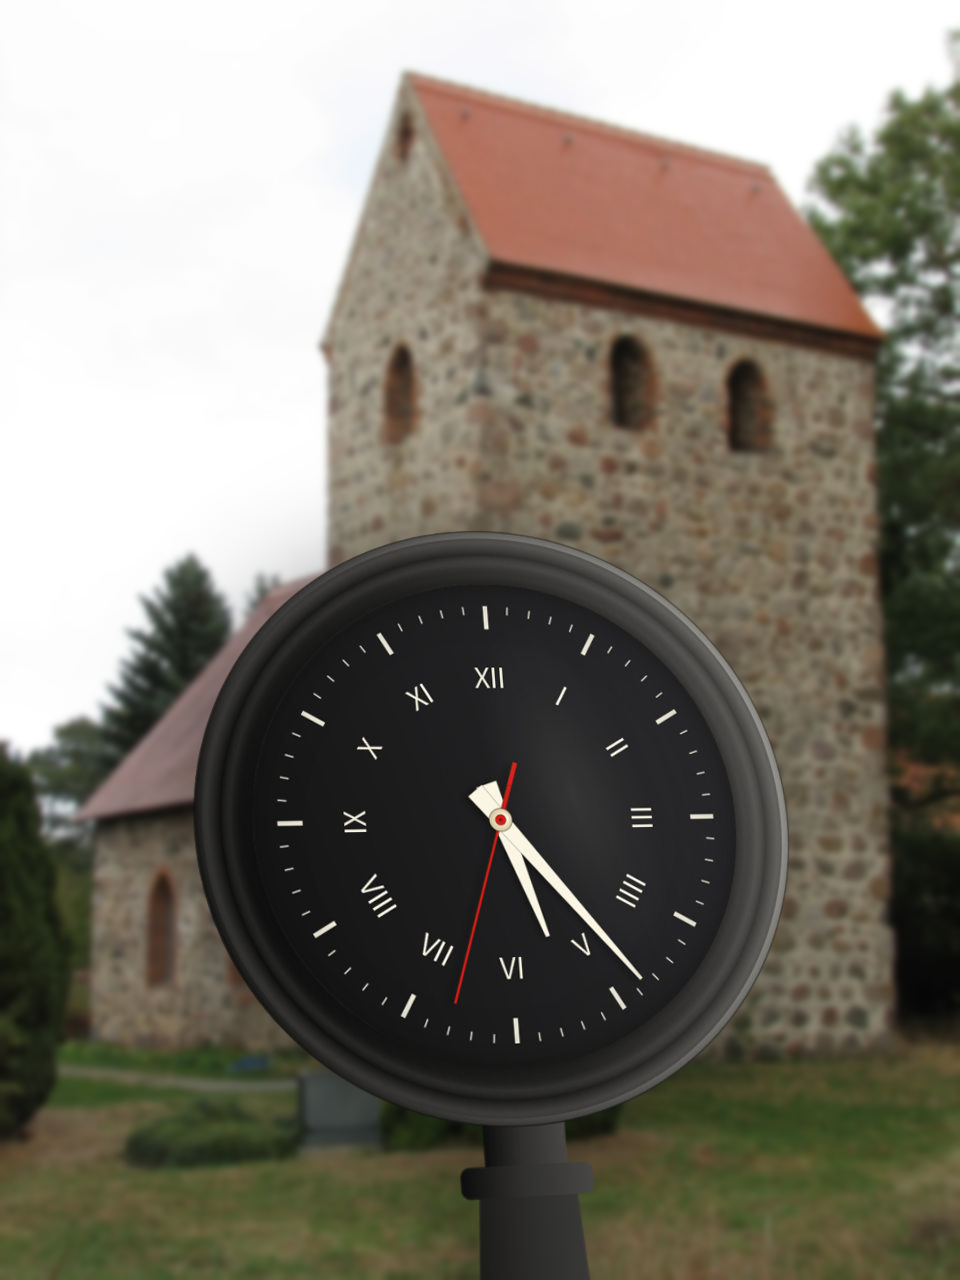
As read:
5,23,33
